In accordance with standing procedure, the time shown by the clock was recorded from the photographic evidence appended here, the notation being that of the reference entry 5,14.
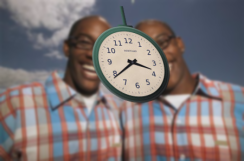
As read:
3,39
